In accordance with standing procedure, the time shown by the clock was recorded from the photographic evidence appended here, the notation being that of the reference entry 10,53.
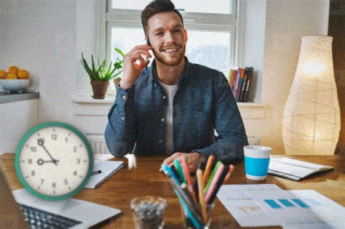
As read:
8,54
